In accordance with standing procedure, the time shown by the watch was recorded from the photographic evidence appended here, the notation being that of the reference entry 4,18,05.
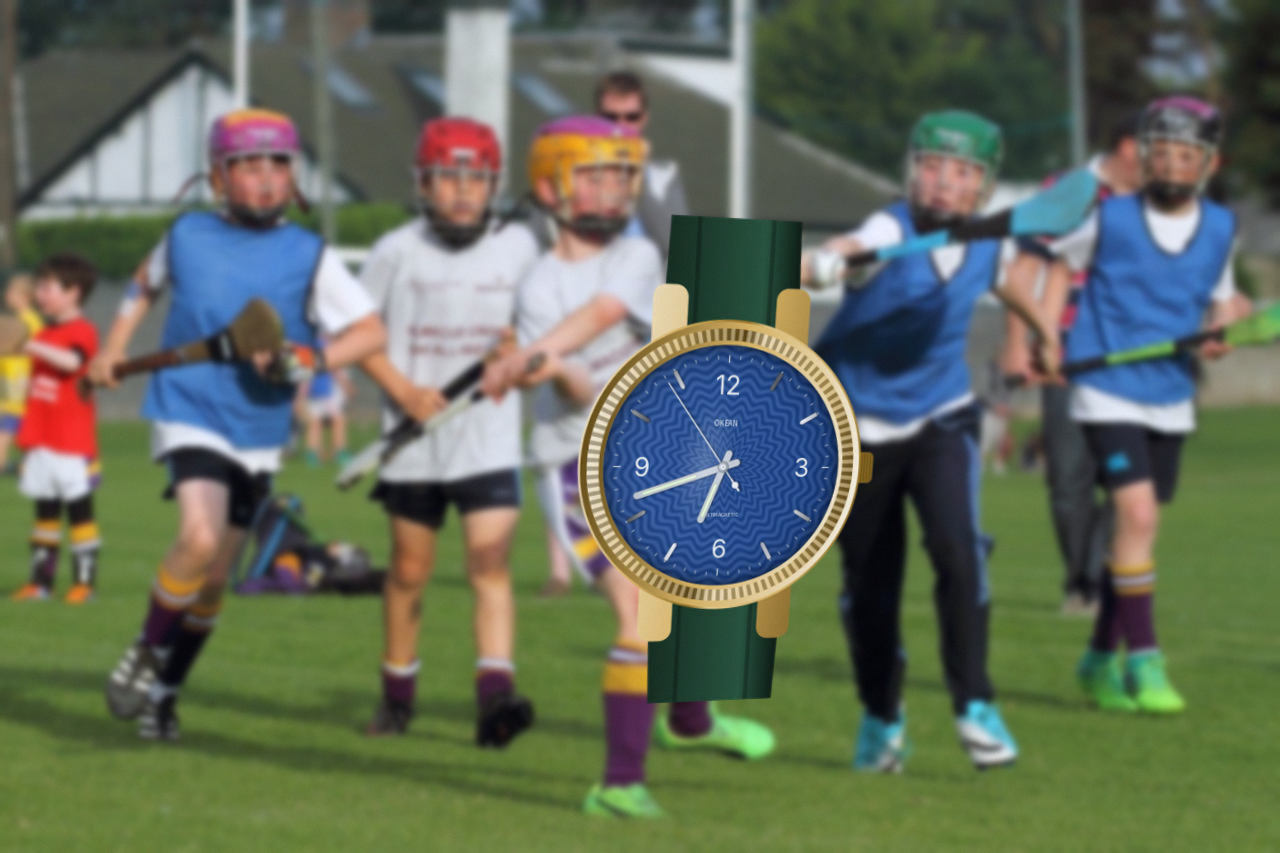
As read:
6,41,54
